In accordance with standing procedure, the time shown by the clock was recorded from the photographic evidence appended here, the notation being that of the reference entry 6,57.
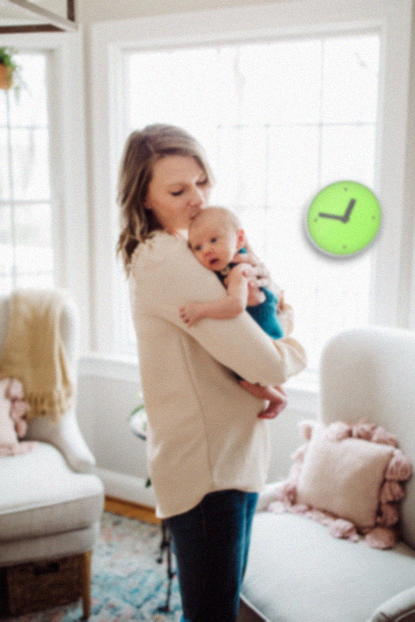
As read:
12,47
